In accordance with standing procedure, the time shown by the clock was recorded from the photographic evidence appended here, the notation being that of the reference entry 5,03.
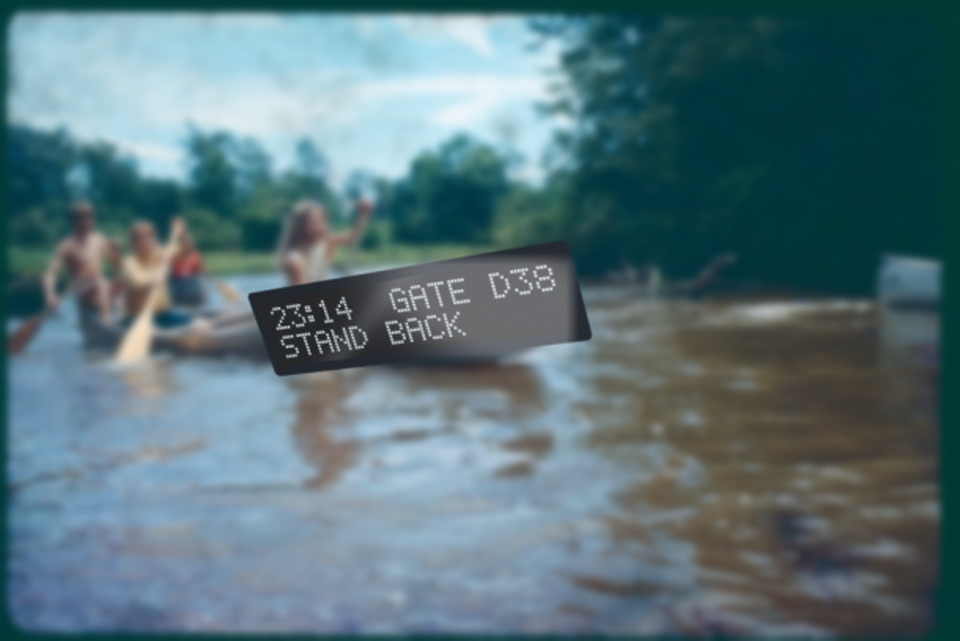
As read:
23,14
